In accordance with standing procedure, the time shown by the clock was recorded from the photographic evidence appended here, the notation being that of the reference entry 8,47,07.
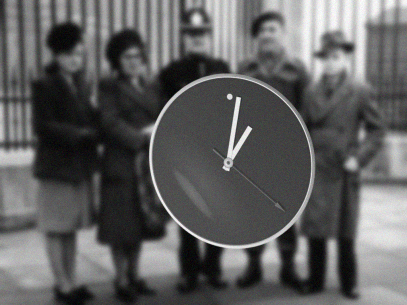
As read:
1,01,21
